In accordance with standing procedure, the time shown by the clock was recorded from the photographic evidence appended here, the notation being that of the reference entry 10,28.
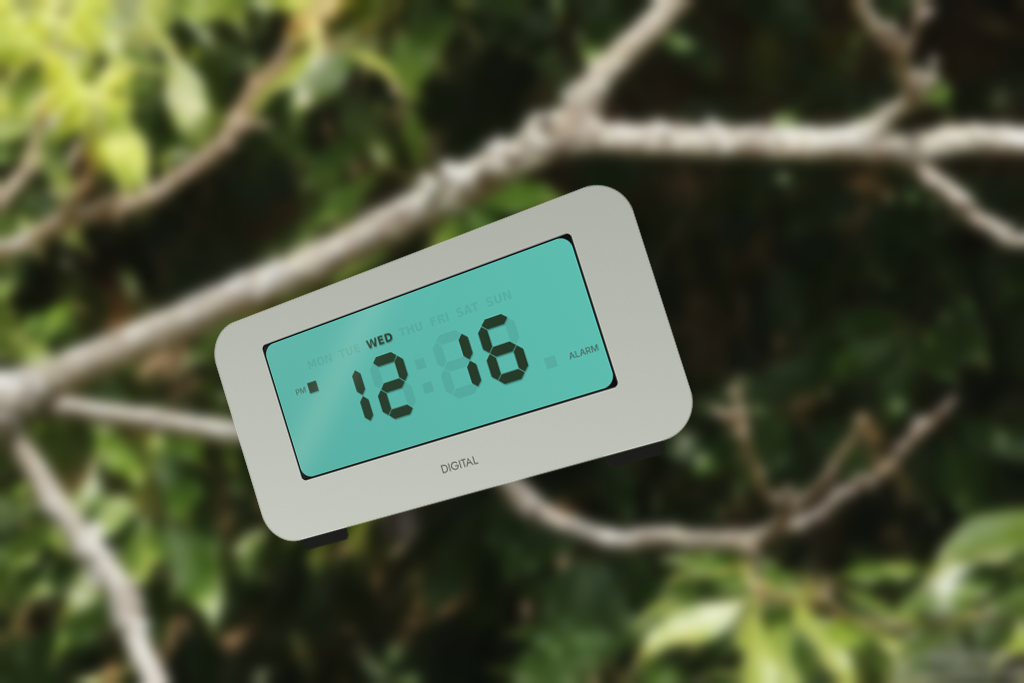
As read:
12,16
